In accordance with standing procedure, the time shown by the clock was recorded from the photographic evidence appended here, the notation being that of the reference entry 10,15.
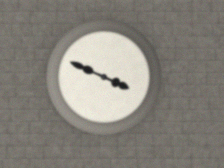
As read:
3,49
